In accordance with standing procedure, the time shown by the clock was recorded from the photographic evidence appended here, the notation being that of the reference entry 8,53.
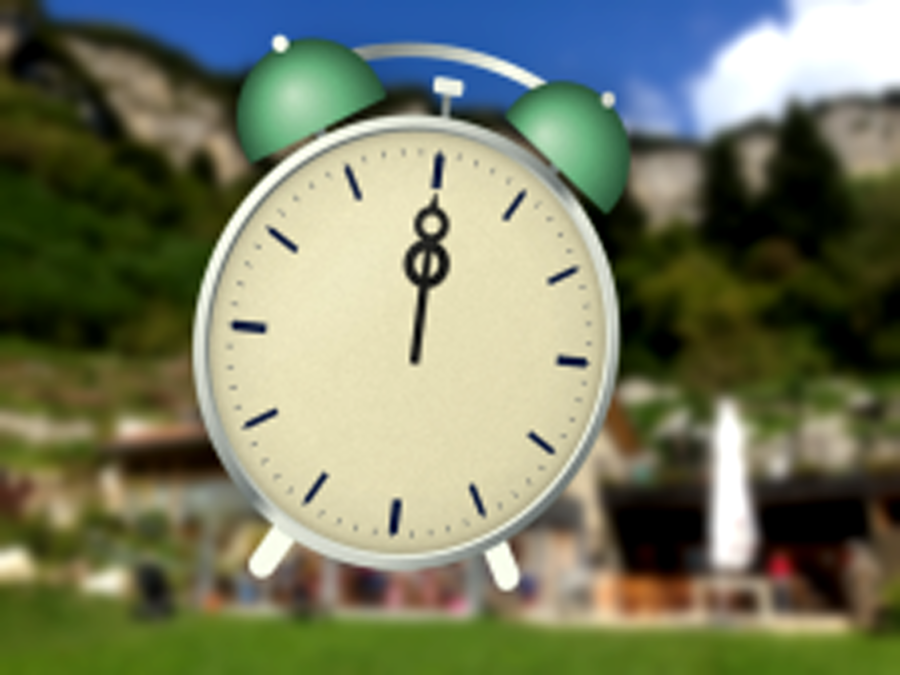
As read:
12,00
